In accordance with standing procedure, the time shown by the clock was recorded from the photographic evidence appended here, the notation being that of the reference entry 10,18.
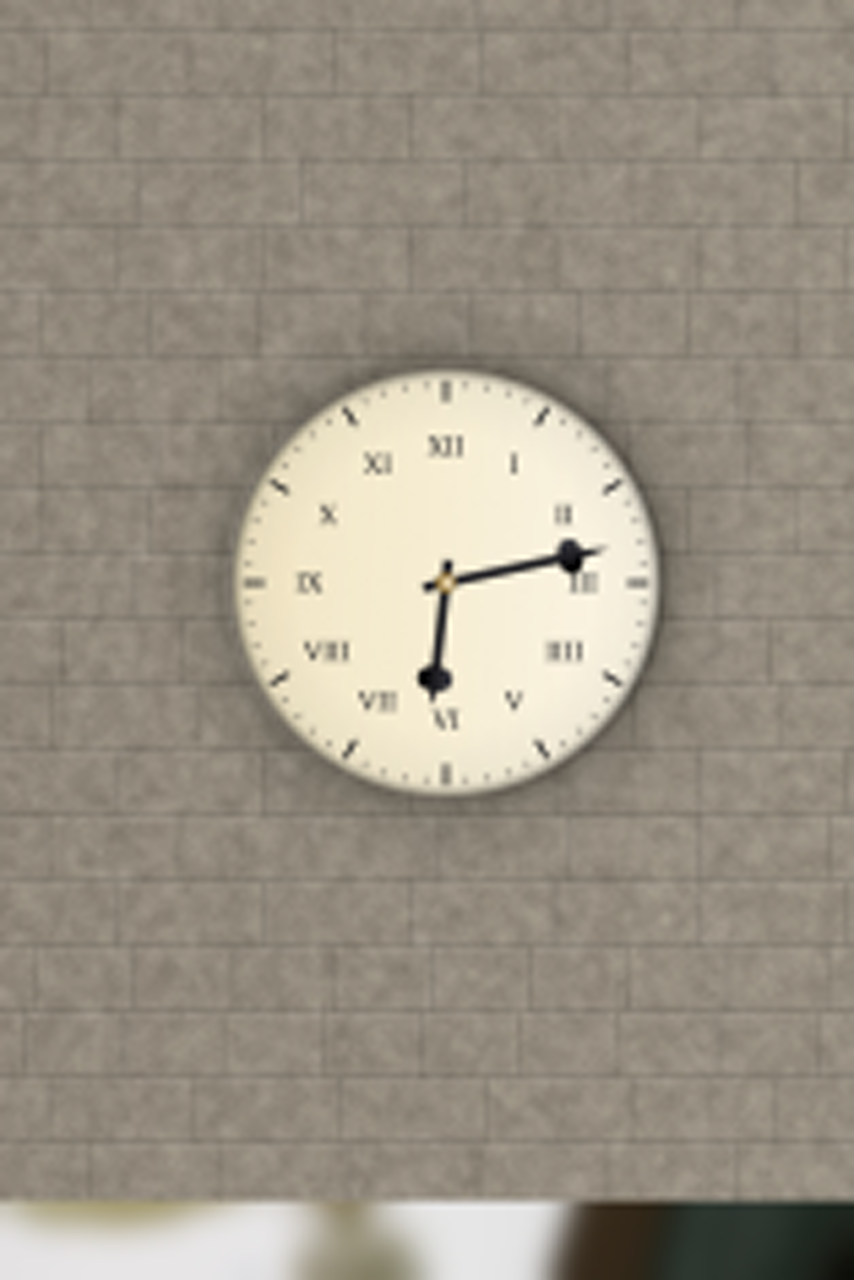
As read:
6,13
